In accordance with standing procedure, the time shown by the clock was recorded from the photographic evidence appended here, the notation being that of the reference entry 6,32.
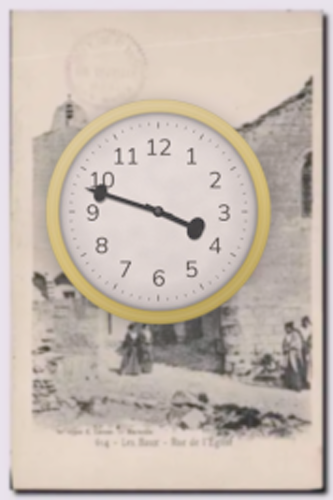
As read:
3,48
